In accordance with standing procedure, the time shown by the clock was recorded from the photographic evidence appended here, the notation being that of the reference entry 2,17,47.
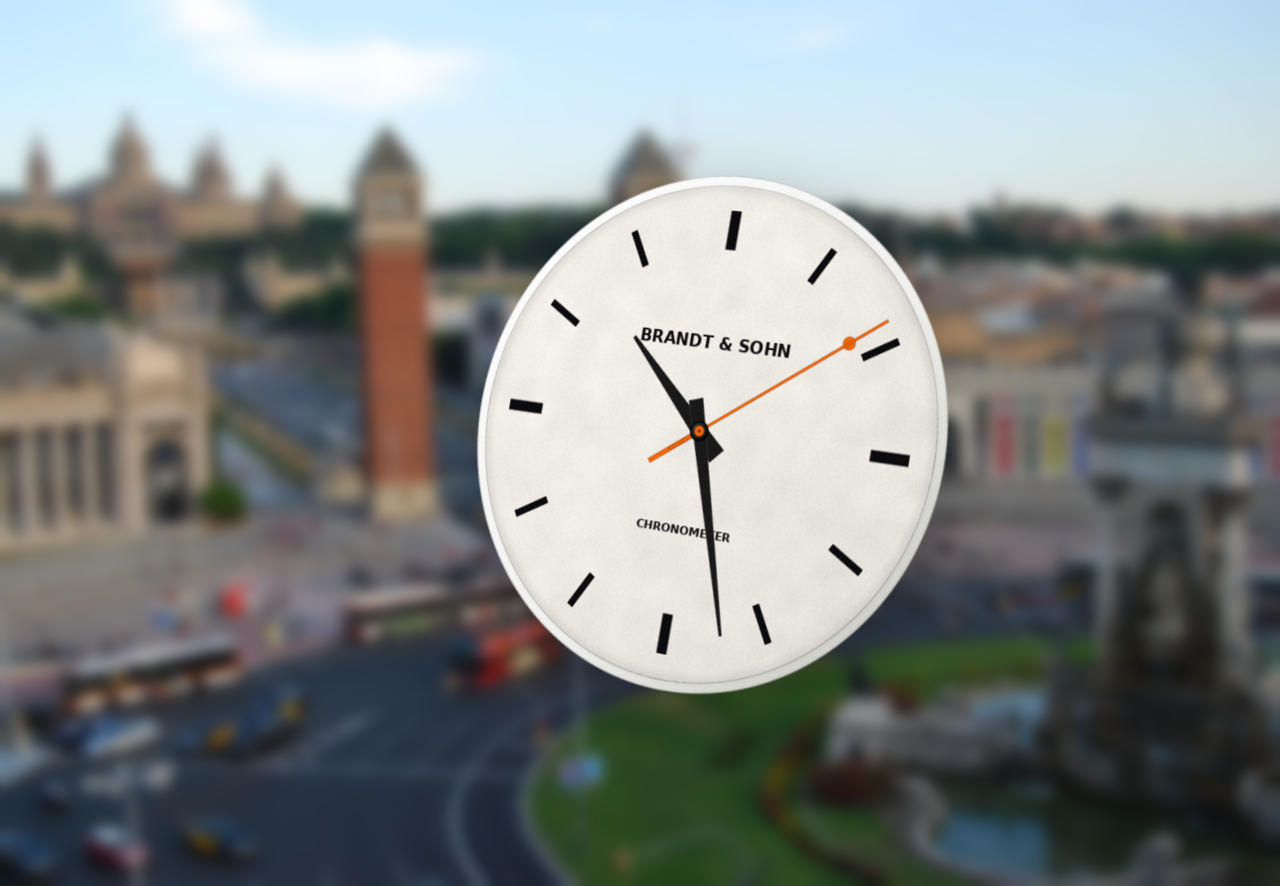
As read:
10,27,09
